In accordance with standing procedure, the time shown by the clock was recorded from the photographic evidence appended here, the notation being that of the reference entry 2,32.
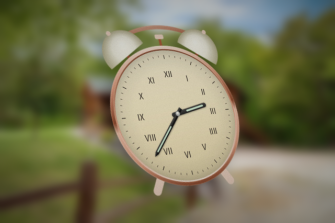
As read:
2,37
